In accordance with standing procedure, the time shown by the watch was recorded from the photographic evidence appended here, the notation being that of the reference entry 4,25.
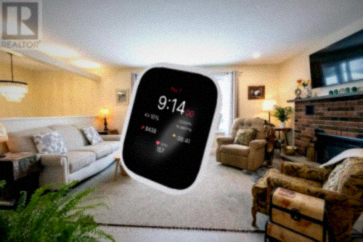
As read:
9,14
